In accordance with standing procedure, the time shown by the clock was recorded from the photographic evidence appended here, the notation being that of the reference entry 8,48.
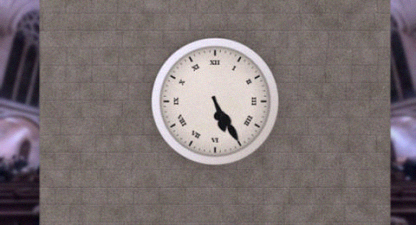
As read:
5,25
